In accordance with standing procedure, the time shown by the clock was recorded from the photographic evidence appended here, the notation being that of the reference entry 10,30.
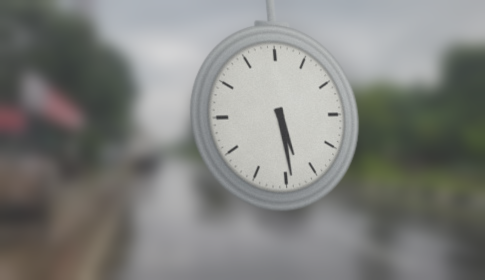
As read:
5,29
